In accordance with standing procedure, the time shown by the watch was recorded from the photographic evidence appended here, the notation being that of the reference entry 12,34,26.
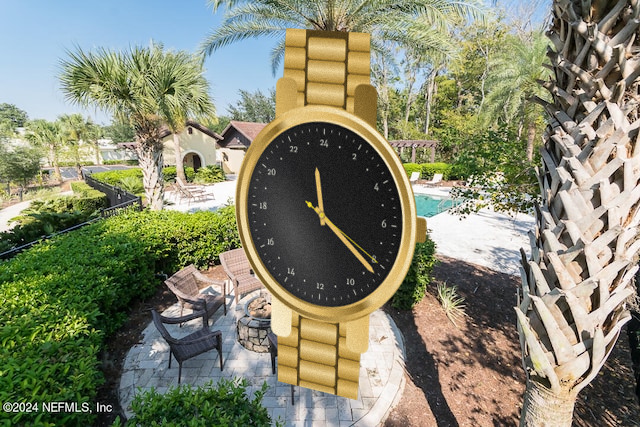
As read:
23,21,20
